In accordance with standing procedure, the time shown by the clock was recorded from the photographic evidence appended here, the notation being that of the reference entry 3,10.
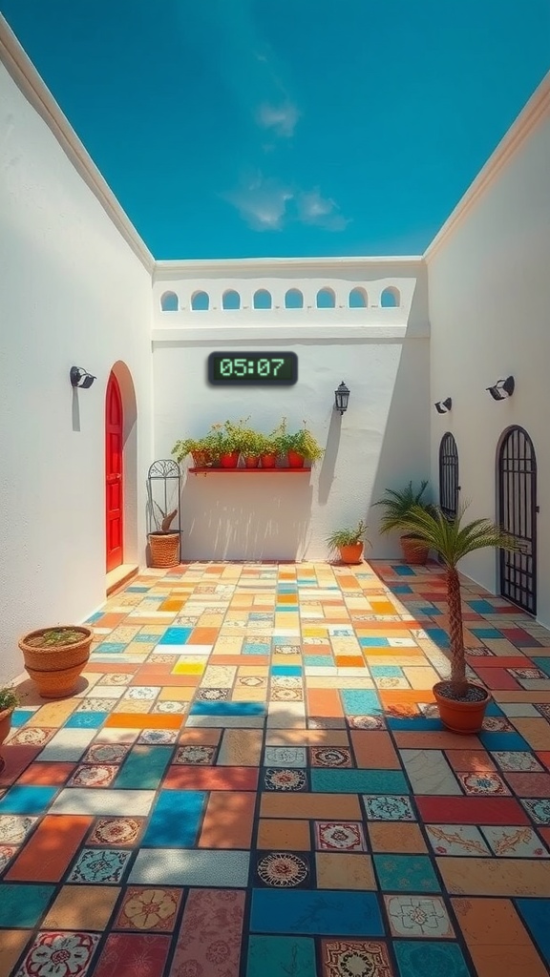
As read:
5,07
